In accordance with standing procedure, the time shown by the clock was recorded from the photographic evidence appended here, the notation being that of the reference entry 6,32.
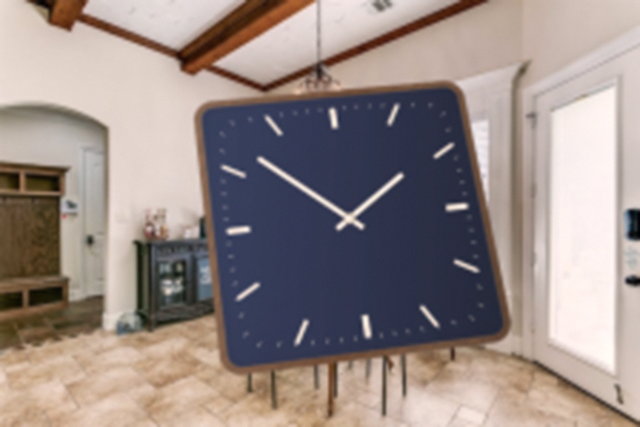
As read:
1,52
